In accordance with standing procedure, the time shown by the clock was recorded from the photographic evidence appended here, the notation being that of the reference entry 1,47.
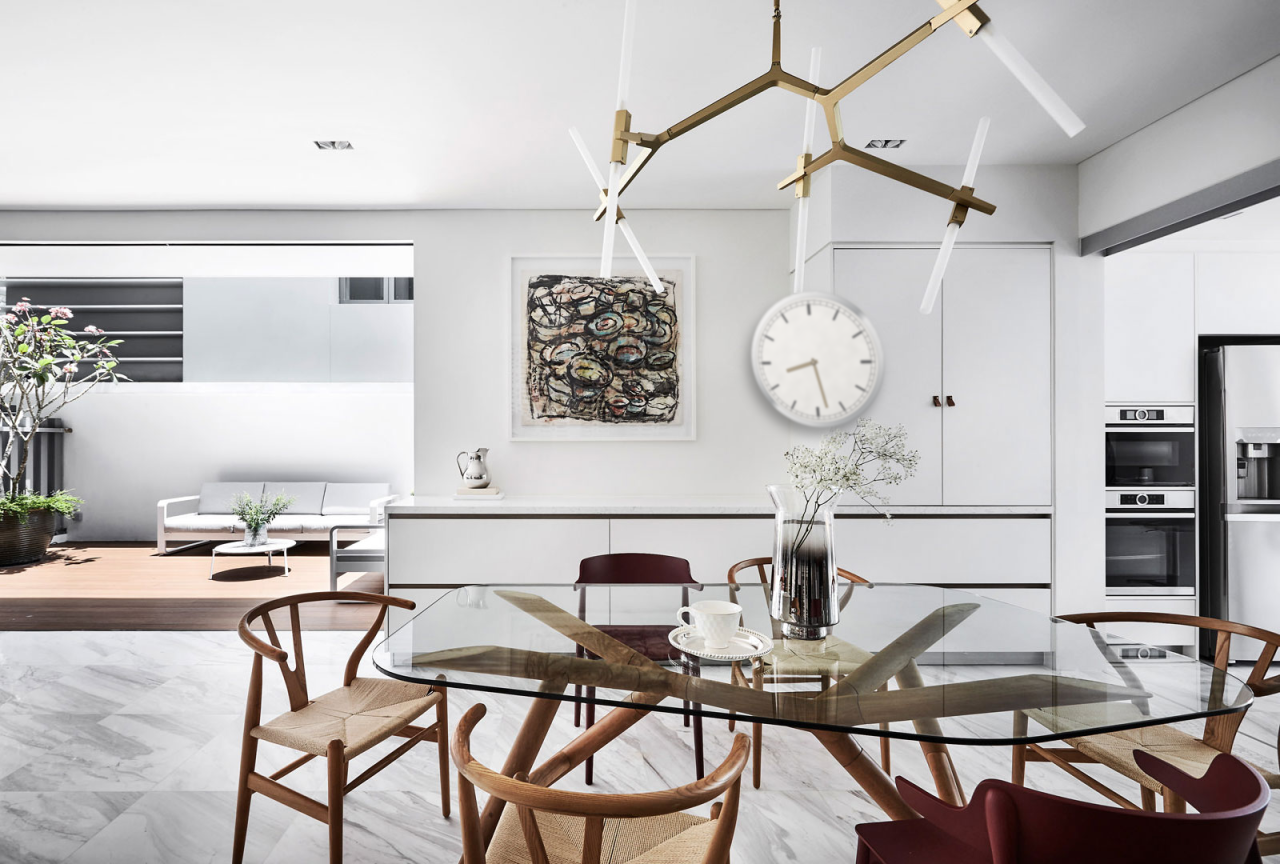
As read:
8,28
